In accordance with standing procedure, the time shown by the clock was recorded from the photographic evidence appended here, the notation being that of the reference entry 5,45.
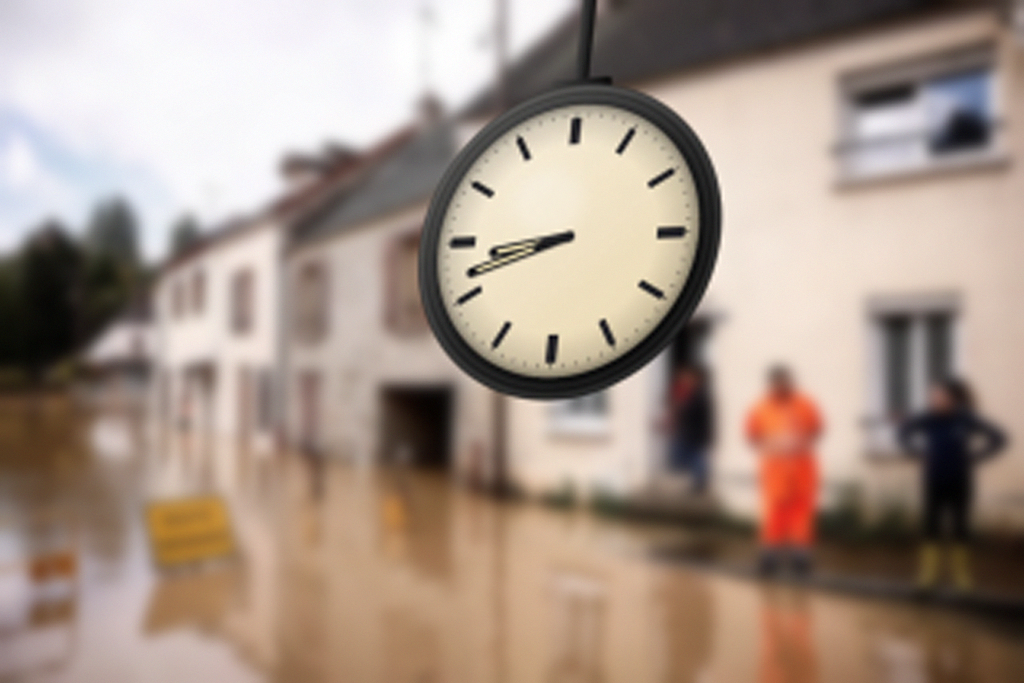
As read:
8,42
